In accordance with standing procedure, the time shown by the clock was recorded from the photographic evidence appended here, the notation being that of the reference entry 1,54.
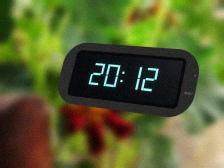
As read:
20,12
